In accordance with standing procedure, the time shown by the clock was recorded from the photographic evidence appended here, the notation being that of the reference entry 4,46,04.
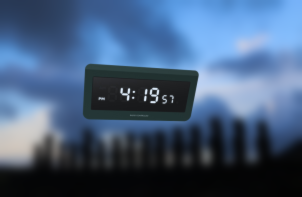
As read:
4,19,57
